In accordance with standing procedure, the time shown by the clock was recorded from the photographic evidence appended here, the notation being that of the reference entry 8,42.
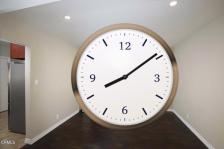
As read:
8,09
